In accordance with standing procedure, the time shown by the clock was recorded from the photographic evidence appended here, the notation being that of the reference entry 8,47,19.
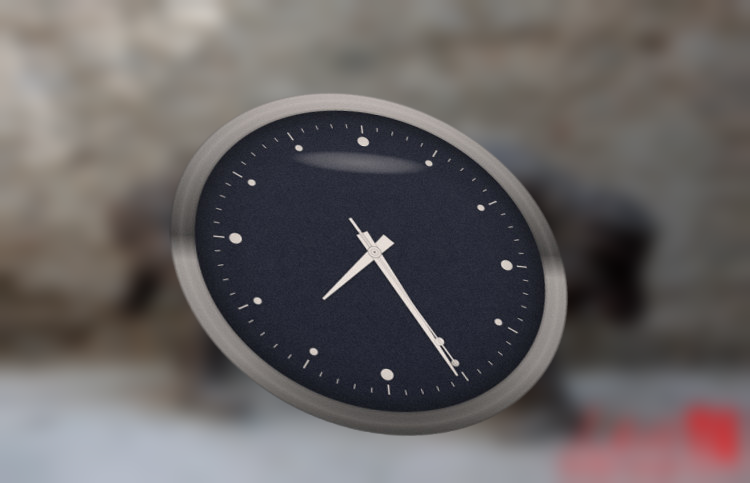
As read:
7,25,25
